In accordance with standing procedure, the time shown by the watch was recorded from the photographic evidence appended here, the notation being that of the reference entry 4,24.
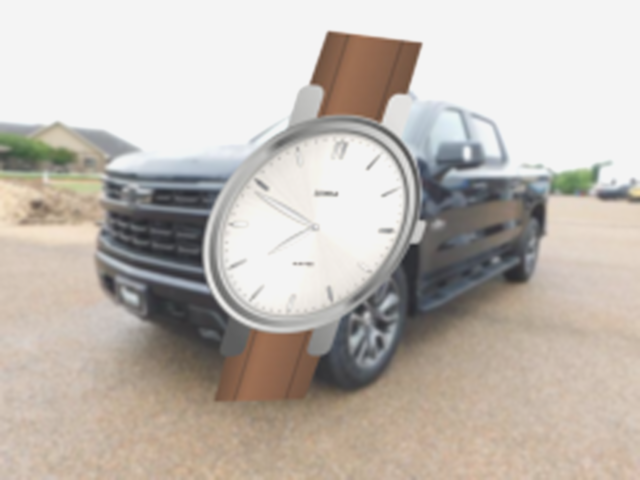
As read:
7,49
